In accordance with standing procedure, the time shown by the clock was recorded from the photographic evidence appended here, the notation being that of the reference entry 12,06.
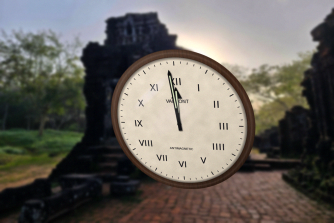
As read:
11,59
